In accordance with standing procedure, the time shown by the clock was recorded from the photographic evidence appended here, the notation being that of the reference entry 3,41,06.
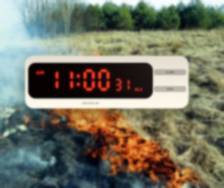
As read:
11,00,31
